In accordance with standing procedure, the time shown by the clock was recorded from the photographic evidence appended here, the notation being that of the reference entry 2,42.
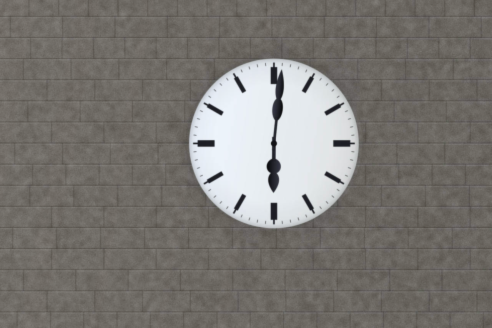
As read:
6,01
